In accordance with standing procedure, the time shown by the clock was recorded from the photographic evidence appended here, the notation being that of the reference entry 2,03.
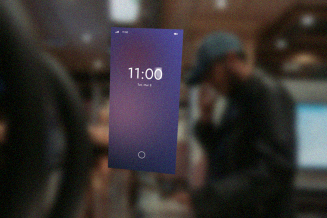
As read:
11,00
